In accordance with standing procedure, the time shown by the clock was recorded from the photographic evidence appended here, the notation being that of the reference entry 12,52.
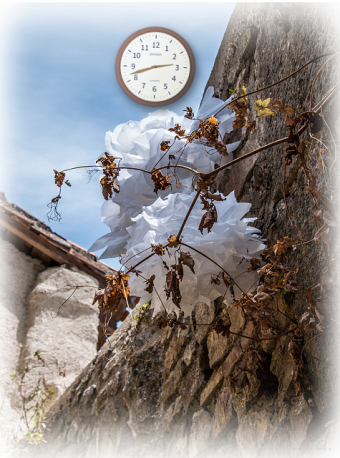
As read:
2,42
